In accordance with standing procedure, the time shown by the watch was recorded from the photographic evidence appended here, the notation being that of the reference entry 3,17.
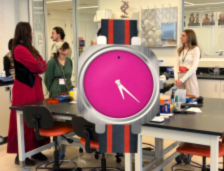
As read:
5,22
